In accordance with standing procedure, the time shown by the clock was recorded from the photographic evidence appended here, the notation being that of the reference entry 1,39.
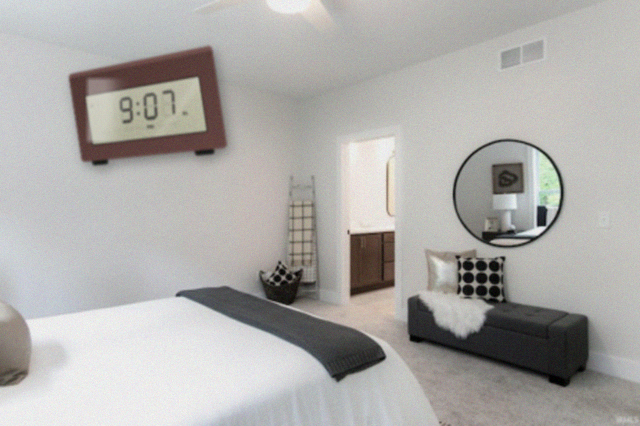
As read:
9,07
